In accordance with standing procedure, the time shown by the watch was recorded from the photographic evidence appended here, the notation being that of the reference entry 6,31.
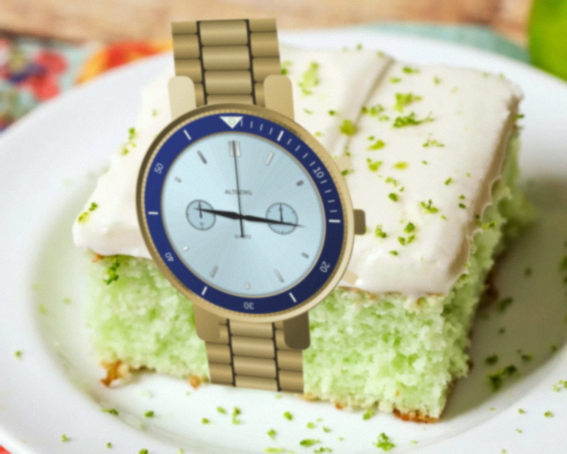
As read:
9,16
